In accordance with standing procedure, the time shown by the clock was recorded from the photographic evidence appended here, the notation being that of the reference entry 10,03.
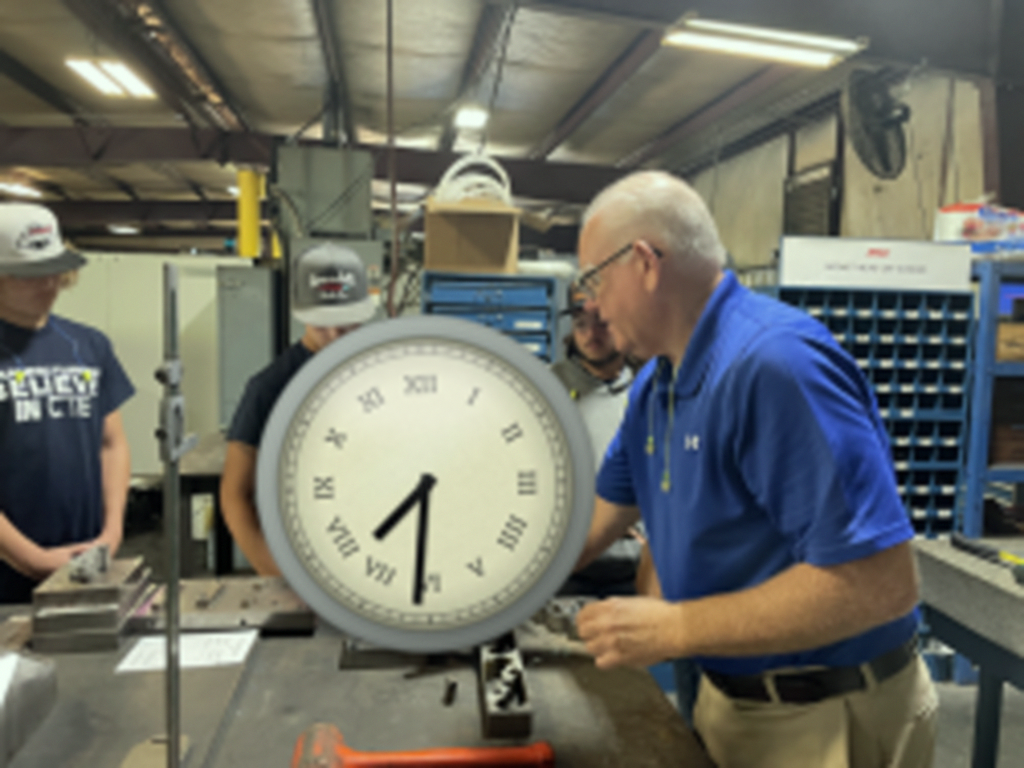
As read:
7,31
